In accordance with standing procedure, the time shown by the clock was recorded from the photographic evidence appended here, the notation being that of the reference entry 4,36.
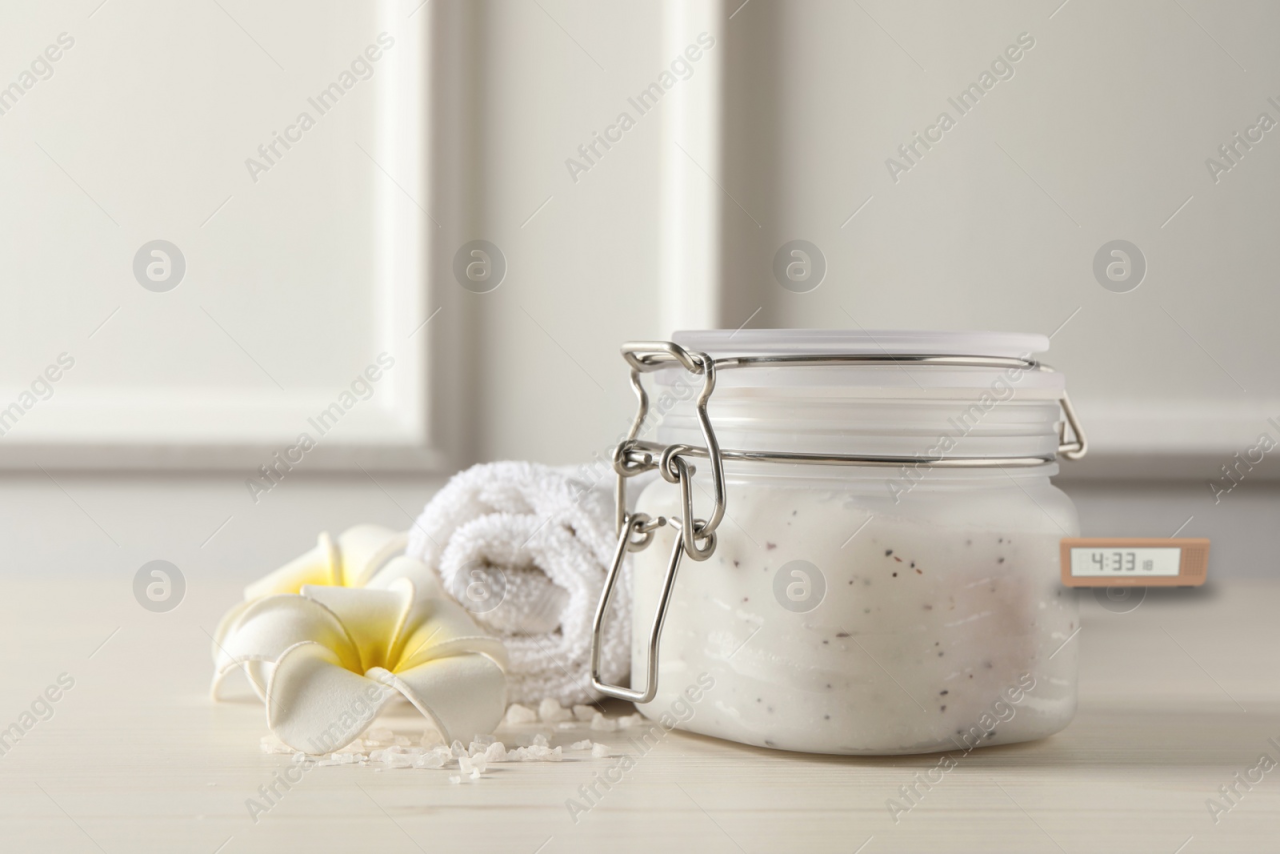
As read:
4,33
